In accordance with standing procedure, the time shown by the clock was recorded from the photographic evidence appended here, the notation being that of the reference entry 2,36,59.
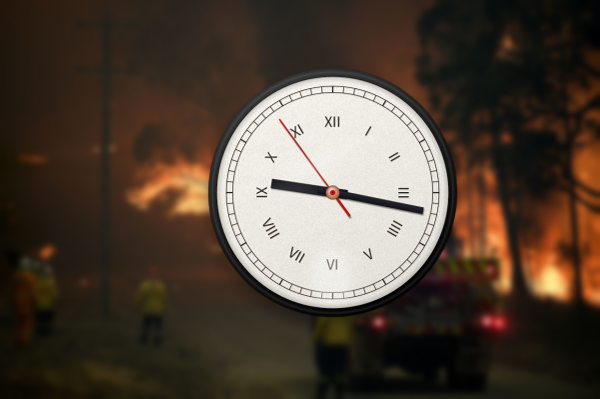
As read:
9,16,54
